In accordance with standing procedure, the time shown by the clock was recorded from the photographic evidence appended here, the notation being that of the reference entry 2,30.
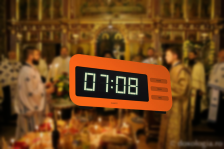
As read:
7,08
